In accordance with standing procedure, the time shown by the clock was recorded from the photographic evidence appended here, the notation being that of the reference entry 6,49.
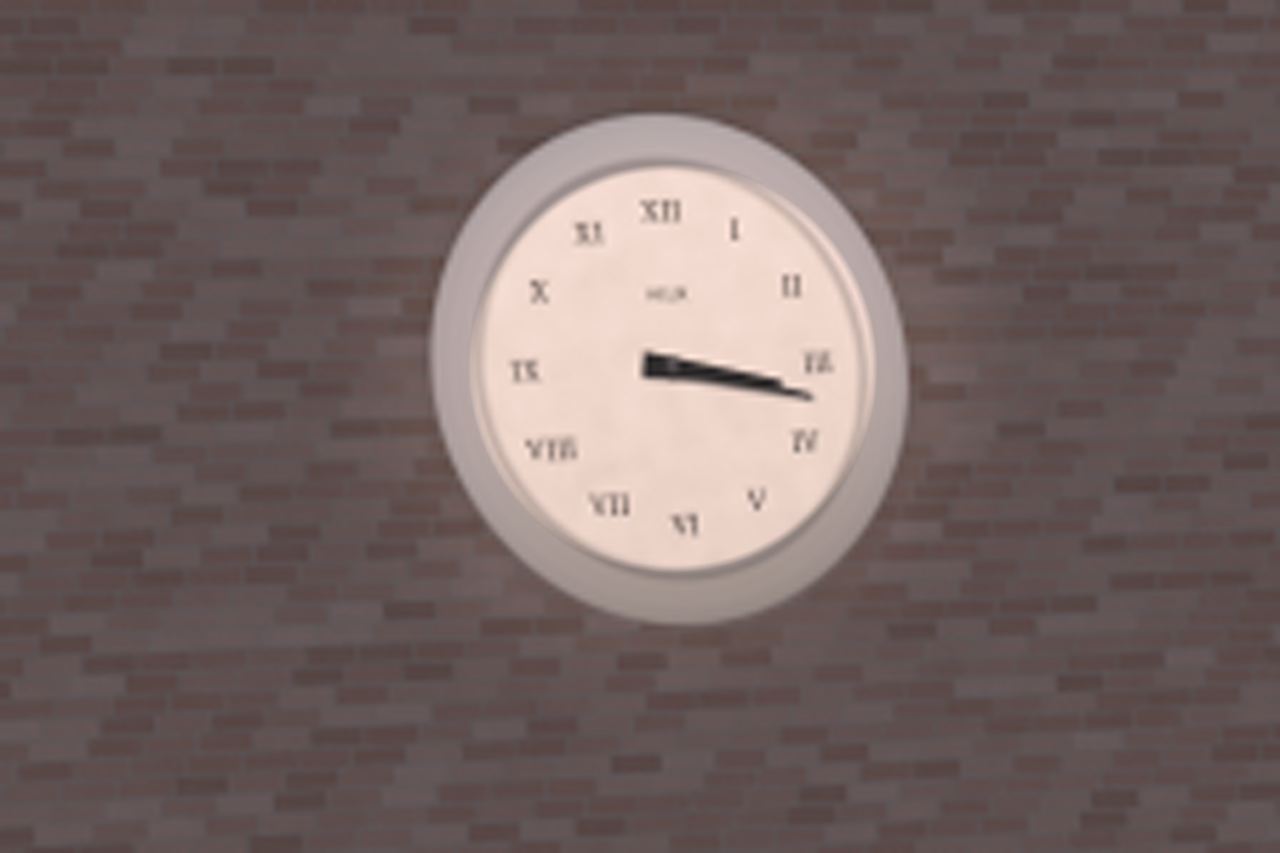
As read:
3,17
